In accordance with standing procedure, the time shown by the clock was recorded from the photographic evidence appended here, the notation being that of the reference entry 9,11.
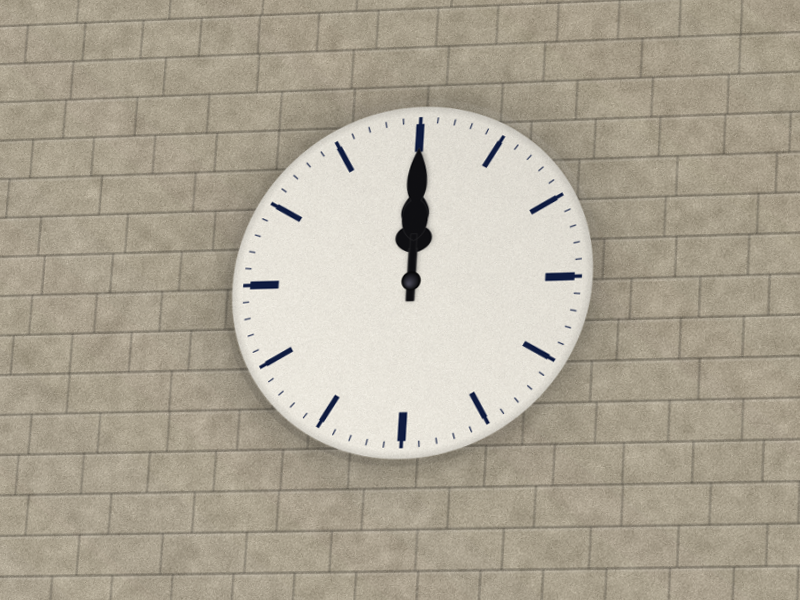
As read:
12,00
